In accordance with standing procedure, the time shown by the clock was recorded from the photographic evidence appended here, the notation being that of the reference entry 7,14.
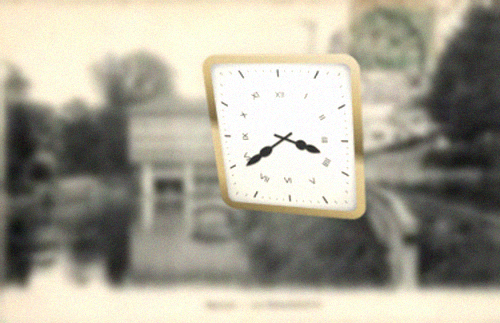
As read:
3,39
